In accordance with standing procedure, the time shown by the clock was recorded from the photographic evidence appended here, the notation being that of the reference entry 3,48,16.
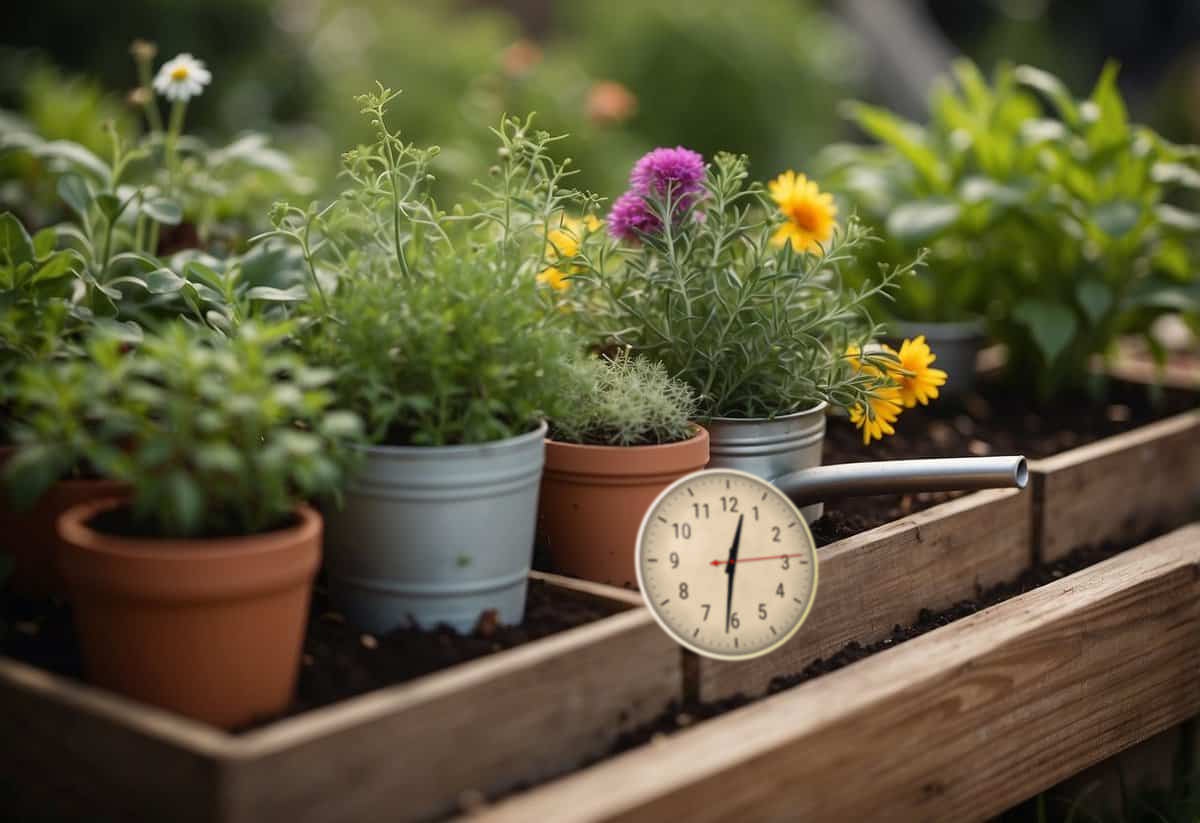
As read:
12,31,14
